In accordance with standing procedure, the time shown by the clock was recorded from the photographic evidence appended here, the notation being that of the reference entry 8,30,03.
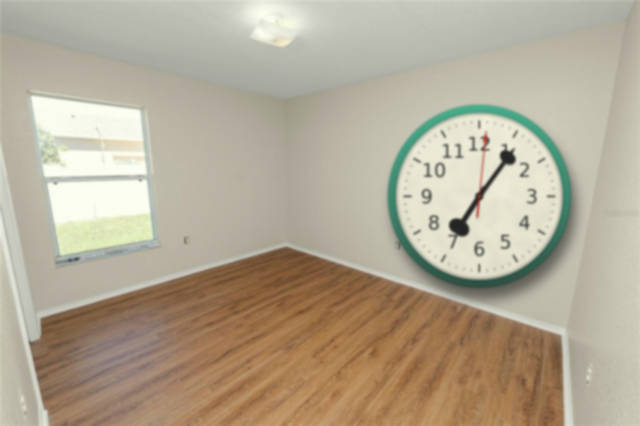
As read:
7,06,01
